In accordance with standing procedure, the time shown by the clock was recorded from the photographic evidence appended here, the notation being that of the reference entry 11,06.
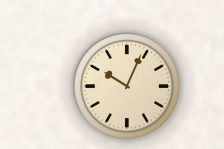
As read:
10,04
